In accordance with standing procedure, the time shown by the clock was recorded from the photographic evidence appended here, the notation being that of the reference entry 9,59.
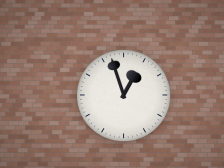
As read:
12,57
